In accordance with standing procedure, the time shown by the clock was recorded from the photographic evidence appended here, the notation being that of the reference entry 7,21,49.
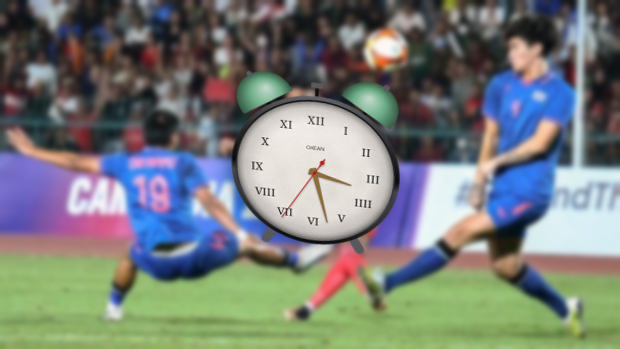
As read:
3,27,35
